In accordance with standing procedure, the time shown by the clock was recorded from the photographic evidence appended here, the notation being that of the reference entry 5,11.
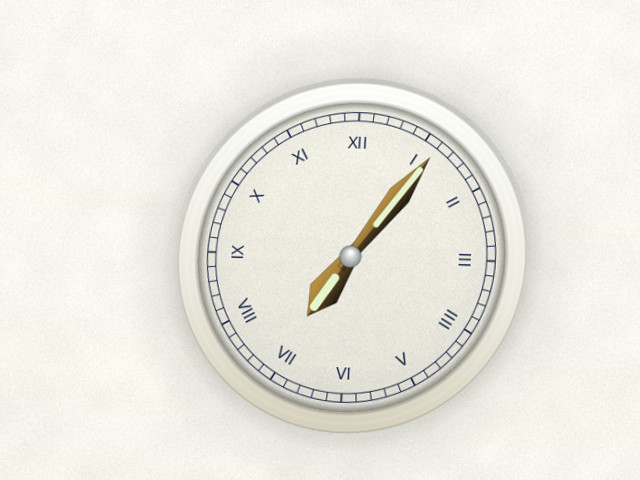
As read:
7,06
